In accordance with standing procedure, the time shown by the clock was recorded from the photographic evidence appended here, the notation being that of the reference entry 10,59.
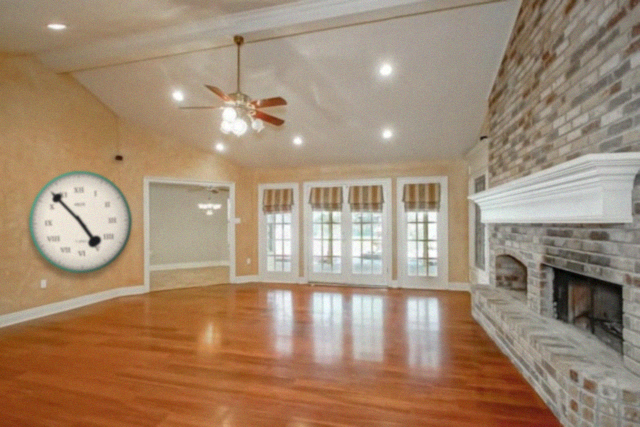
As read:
4,53
